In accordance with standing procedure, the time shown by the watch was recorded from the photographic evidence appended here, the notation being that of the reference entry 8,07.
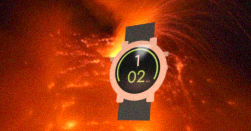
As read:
1,02
